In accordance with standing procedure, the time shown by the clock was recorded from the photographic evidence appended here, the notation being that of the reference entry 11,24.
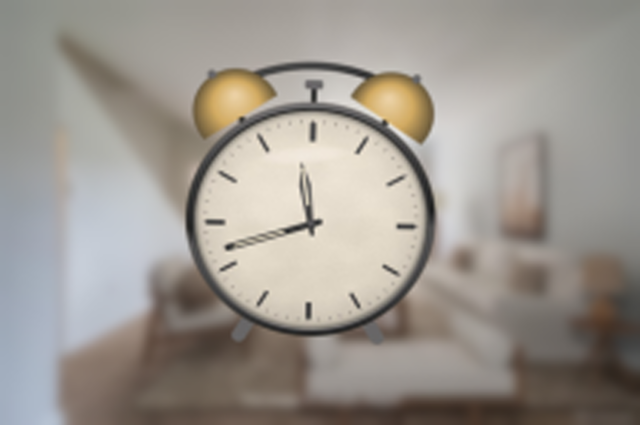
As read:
11,42
